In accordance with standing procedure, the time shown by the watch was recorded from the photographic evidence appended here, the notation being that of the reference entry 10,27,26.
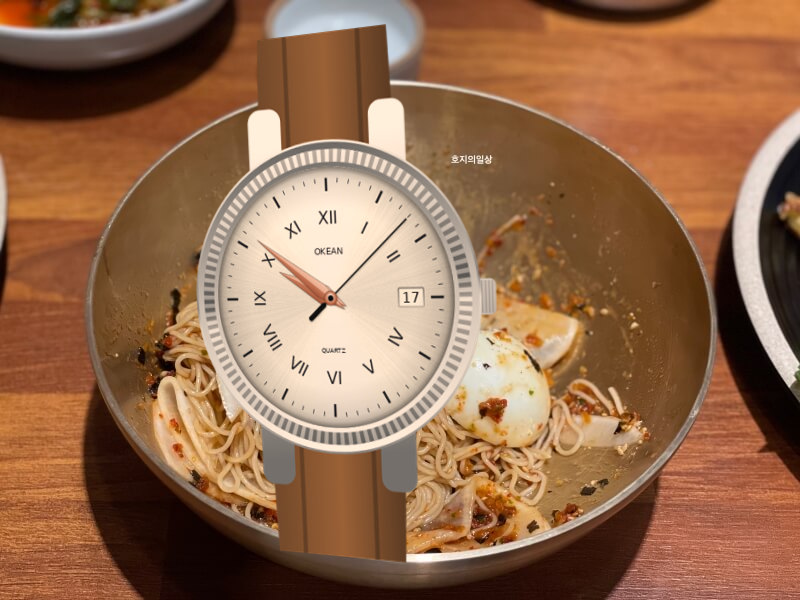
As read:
9,51,08
